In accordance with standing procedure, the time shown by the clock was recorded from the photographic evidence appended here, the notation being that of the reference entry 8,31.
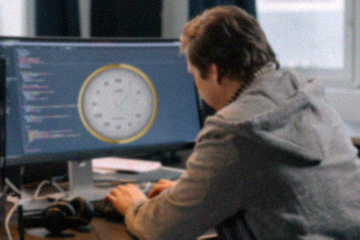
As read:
1,22
